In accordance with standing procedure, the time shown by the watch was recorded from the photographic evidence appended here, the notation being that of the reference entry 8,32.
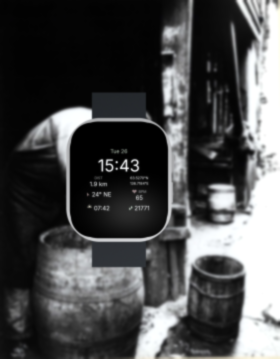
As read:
15,43
